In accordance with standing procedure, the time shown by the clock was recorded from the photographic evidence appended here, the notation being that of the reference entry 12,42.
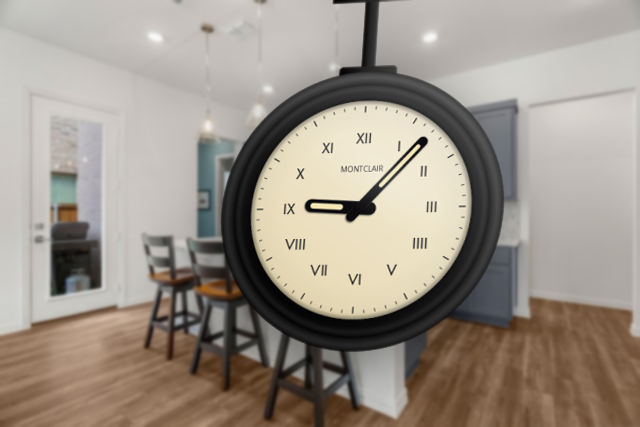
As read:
9,07
